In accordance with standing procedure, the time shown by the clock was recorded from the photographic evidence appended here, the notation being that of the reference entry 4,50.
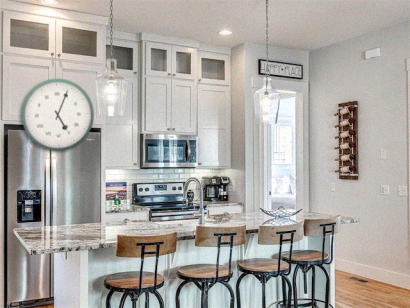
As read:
5,04
